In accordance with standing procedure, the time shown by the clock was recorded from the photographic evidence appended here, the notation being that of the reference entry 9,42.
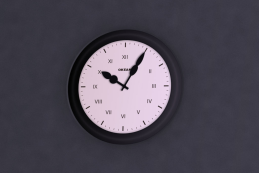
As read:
10,05
